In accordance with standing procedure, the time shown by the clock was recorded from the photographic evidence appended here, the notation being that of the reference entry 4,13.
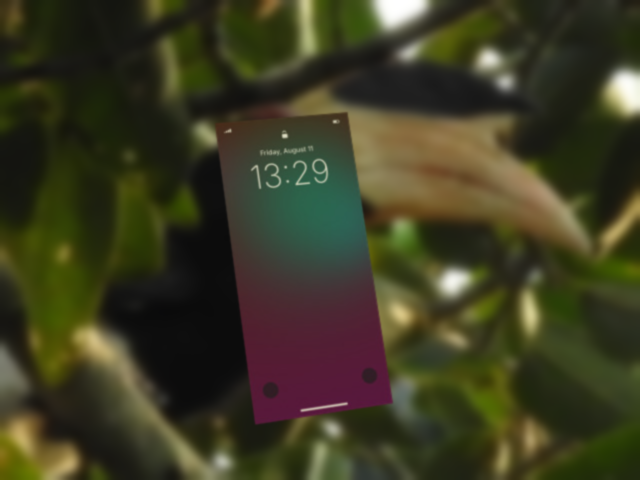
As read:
13,29
